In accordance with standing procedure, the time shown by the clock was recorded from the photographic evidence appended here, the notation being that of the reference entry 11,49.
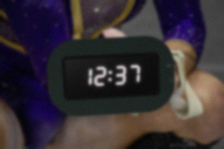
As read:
12,37
